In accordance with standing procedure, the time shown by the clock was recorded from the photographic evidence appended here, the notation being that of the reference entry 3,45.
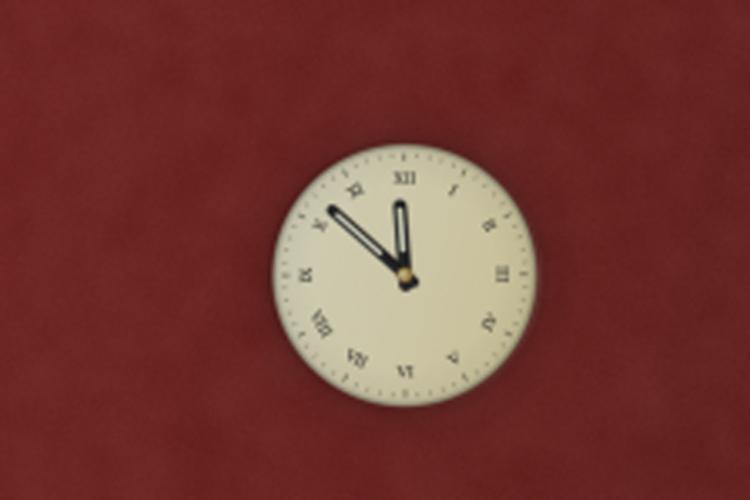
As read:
11,52
